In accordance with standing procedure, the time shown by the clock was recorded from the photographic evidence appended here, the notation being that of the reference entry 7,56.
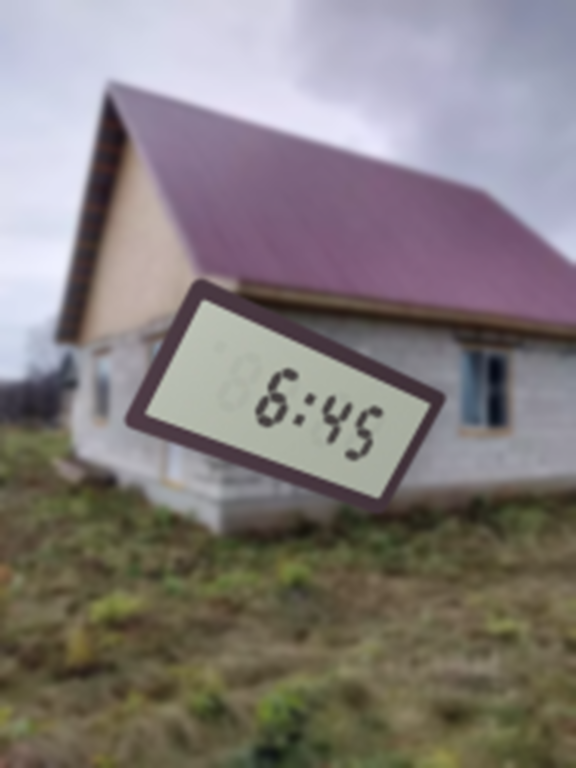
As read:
6,45
